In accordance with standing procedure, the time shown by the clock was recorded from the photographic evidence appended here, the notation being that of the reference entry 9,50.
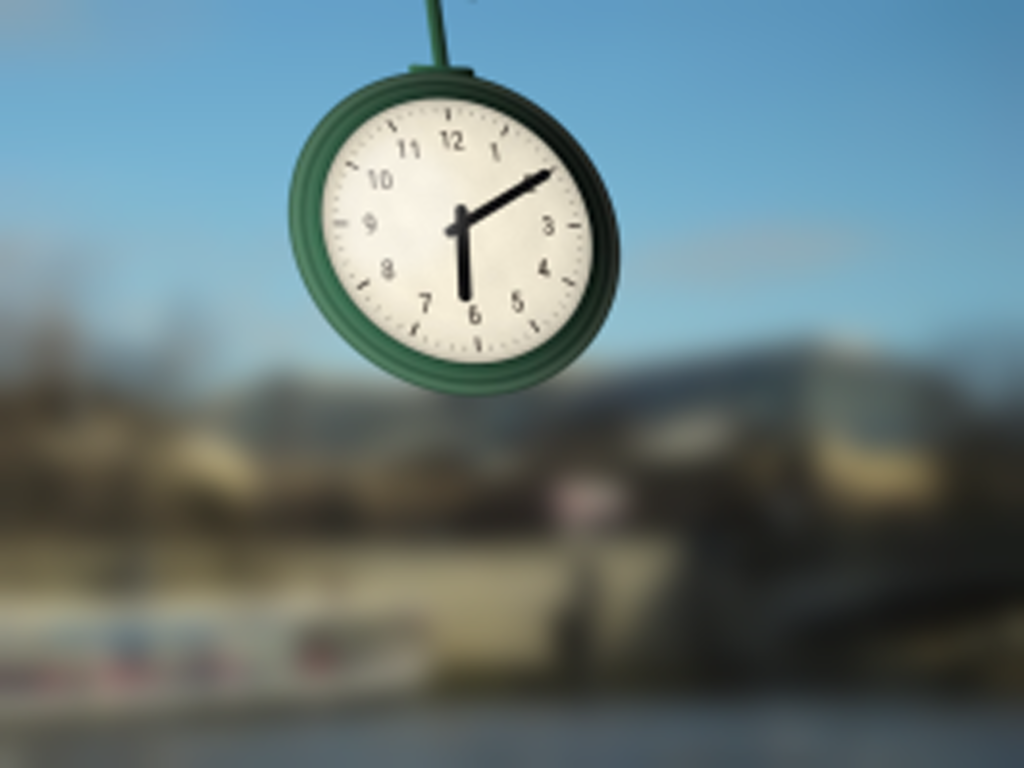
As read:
6,10
